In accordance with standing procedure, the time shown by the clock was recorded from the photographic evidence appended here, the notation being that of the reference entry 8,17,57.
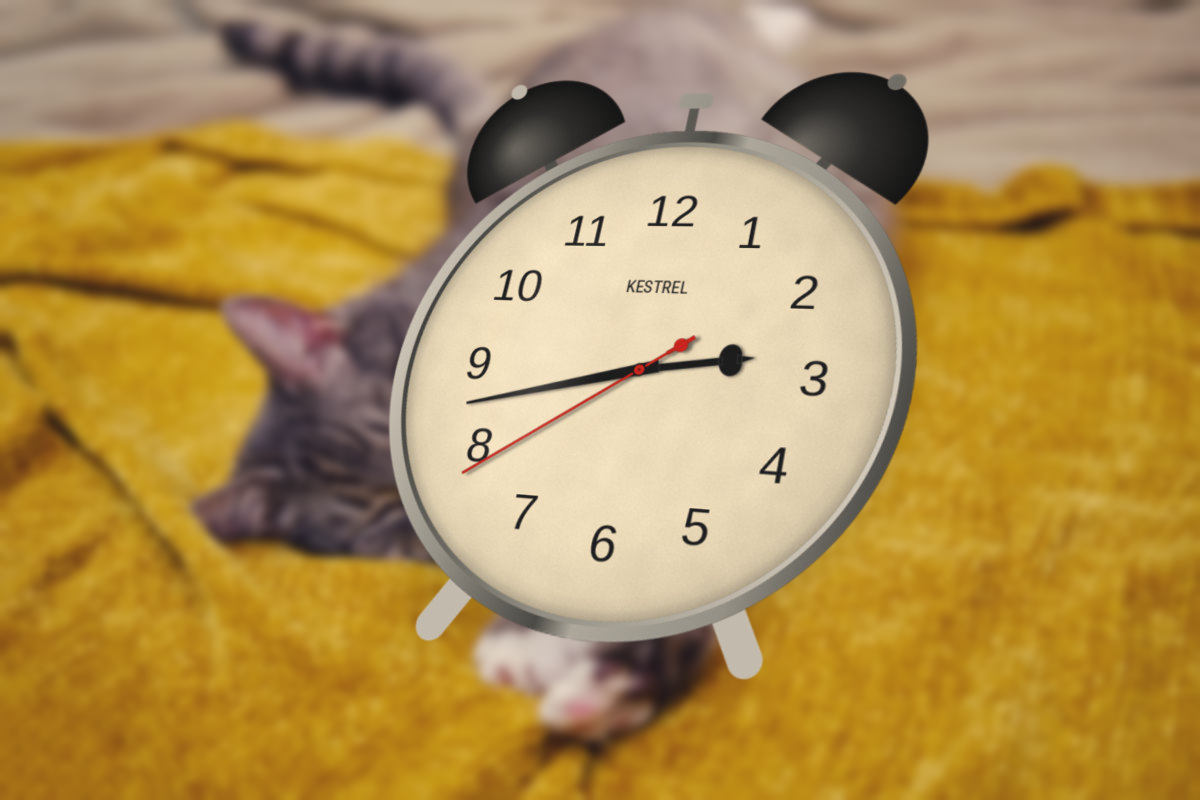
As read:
2,42,39
